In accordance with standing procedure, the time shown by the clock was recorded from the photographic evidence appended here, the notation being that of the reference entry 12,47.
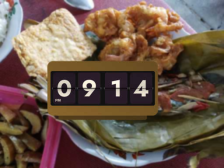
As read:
9,14
